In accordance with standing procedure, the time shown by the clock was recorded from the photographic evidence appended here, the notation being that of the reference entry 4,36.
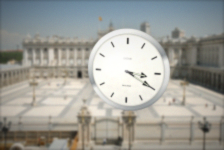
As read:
3,20
